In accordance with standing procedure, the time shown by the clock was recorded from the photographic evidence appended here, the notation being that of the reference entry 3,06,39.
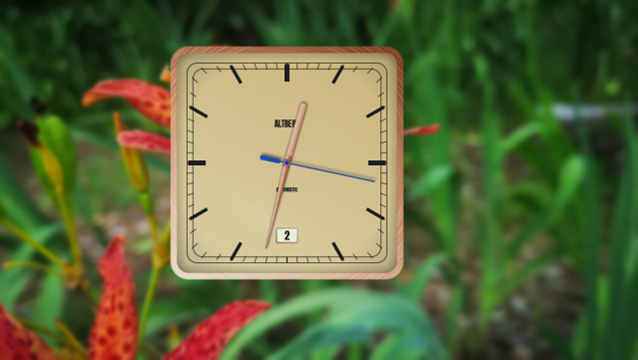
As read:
12,32,17
